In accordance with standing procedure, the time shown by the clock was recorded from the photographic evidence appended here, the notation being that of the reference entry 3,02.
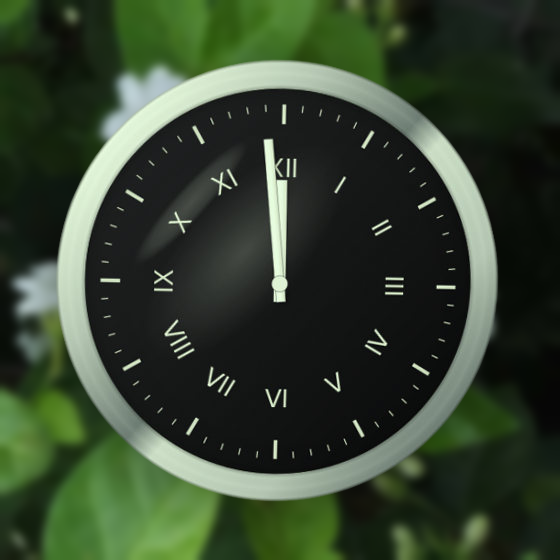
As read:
11,59
